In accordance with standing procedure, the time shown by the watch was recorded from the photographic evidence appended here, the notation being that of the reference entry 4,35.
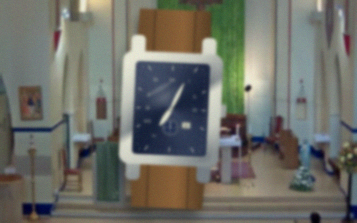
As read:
7,04
